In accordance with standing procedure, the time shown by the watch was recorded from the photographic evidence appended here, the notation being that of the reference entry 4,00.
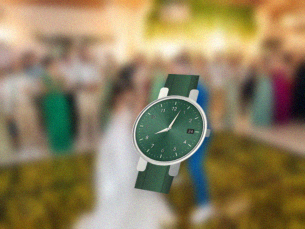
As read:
8,03
